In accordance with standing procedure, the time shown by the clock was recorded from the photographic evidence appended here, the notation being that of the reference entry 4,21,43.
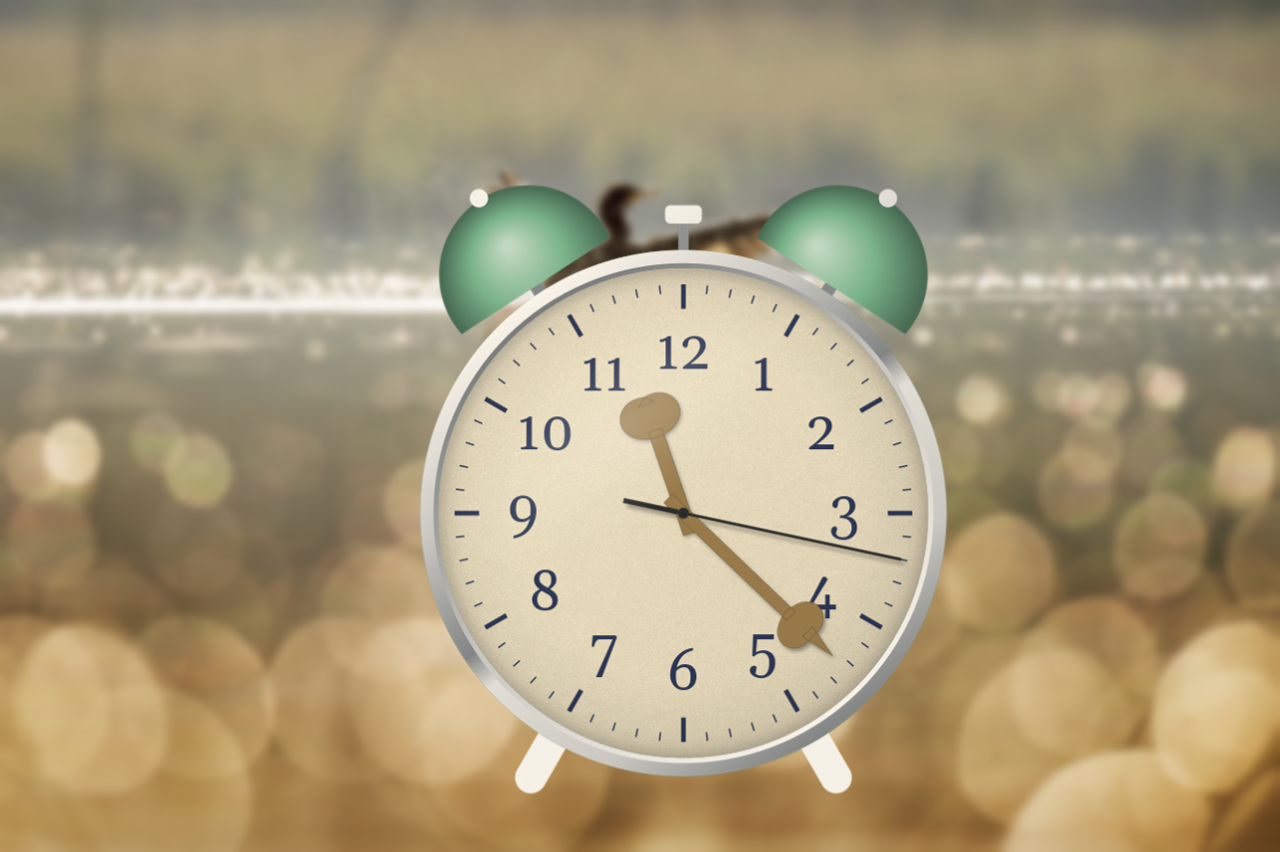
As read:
11,22,17
